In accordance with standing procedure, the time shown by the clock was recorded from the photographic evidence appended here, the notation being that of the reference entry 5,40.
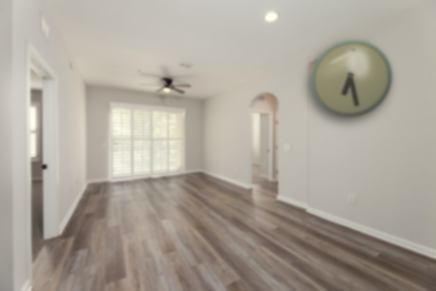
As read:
6,27
